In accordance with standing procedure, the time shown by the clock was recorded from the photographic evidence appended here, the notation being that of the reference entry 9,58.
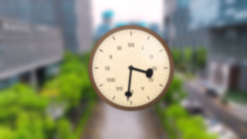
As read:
3,31
